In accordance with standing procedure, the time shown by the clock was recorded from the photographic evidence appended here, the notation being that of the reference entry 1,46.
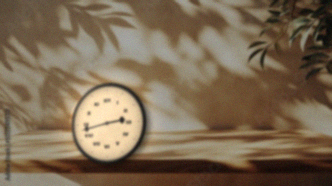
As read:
2,43
